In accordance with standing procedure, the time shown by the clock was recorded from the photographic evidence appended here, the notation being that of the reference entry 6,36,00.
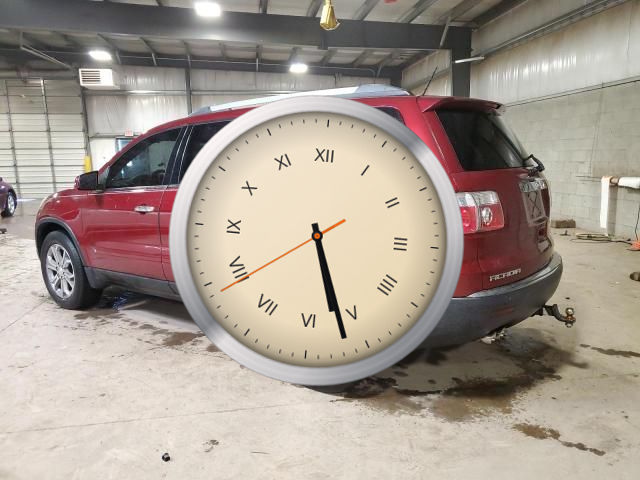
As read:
5,26,39
